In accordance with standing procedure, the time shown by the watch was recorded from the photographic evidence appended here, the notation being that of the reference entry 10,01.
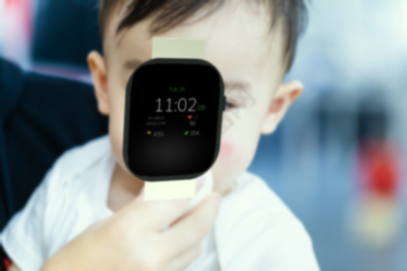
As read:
11,02
